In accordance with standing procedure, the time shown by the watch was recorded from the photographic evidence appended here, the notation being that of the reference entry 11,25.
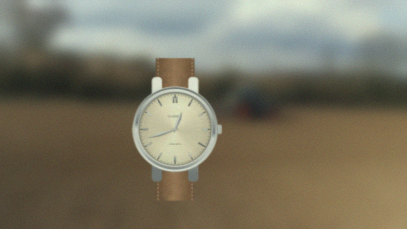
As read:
12,42
